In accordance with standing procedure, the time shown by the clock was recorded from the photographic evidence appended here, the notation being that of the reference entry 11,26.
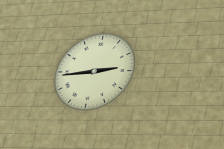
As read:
2,44
